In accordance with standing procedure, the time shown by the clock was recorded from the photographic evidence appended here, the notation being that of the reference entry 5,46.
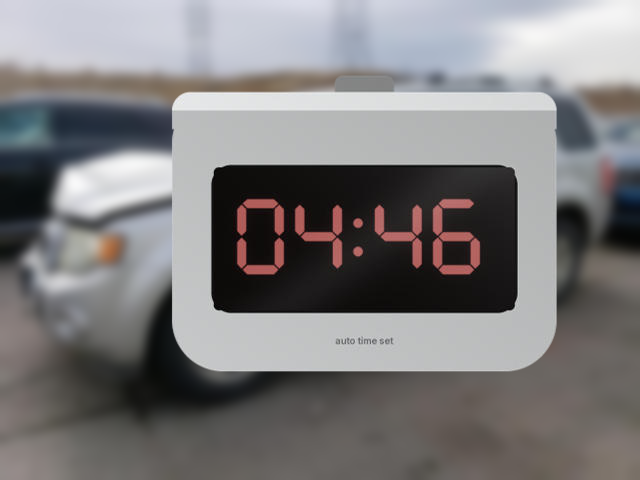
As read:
4,46
